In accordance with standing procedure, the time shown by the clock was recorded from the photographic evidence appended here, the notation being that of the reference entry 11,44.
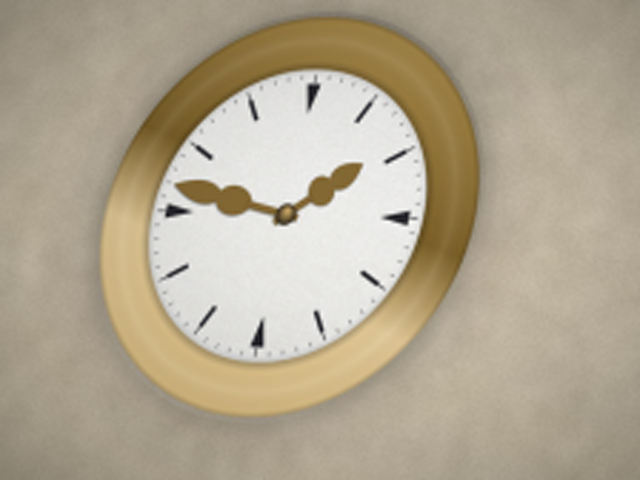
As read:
1,47
